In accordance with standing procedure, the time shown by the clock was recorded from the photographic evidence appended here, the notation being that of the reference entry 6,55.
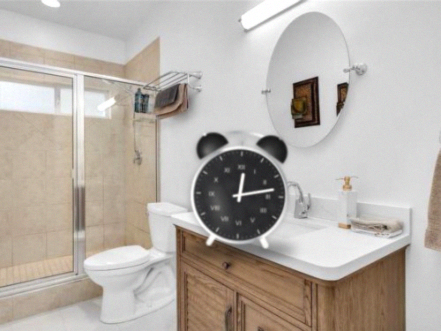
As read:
12,13
